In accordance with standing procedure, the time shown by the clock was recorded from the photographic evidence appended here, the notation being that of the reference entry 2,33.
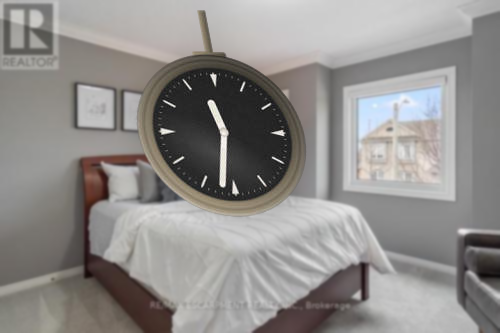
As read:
11,32
